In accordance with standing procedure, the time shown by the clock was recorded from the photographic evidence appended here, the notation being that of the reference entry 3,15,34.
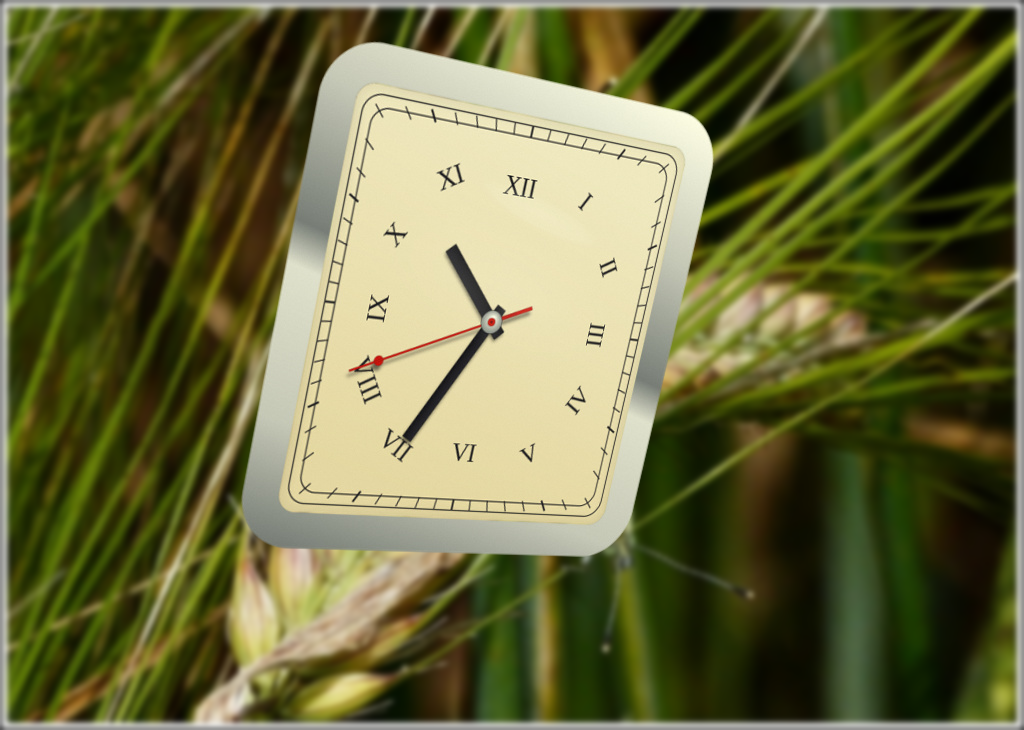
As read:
10,34,41
